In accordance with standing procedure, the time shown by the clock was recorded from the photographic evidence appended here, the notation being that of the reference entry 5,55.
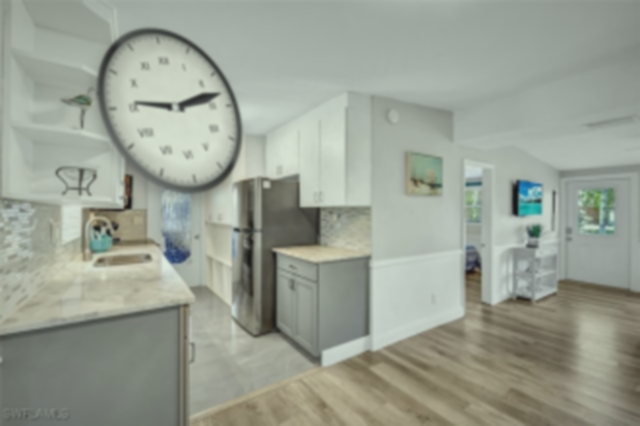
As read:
9,13
